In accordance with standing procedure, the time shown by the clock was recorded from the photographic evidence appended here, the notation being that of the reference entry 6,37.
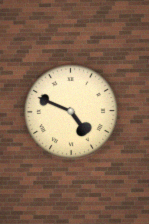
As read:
4,49
